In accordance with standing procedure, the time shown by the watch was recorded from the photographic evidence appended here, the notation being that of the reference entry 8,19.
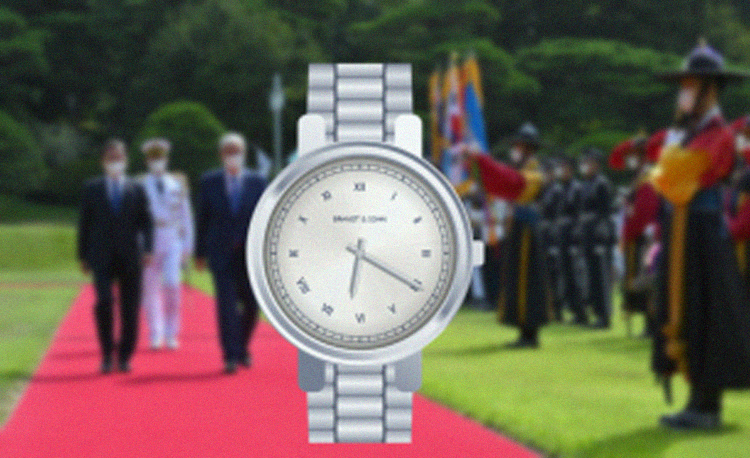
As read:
6,20
